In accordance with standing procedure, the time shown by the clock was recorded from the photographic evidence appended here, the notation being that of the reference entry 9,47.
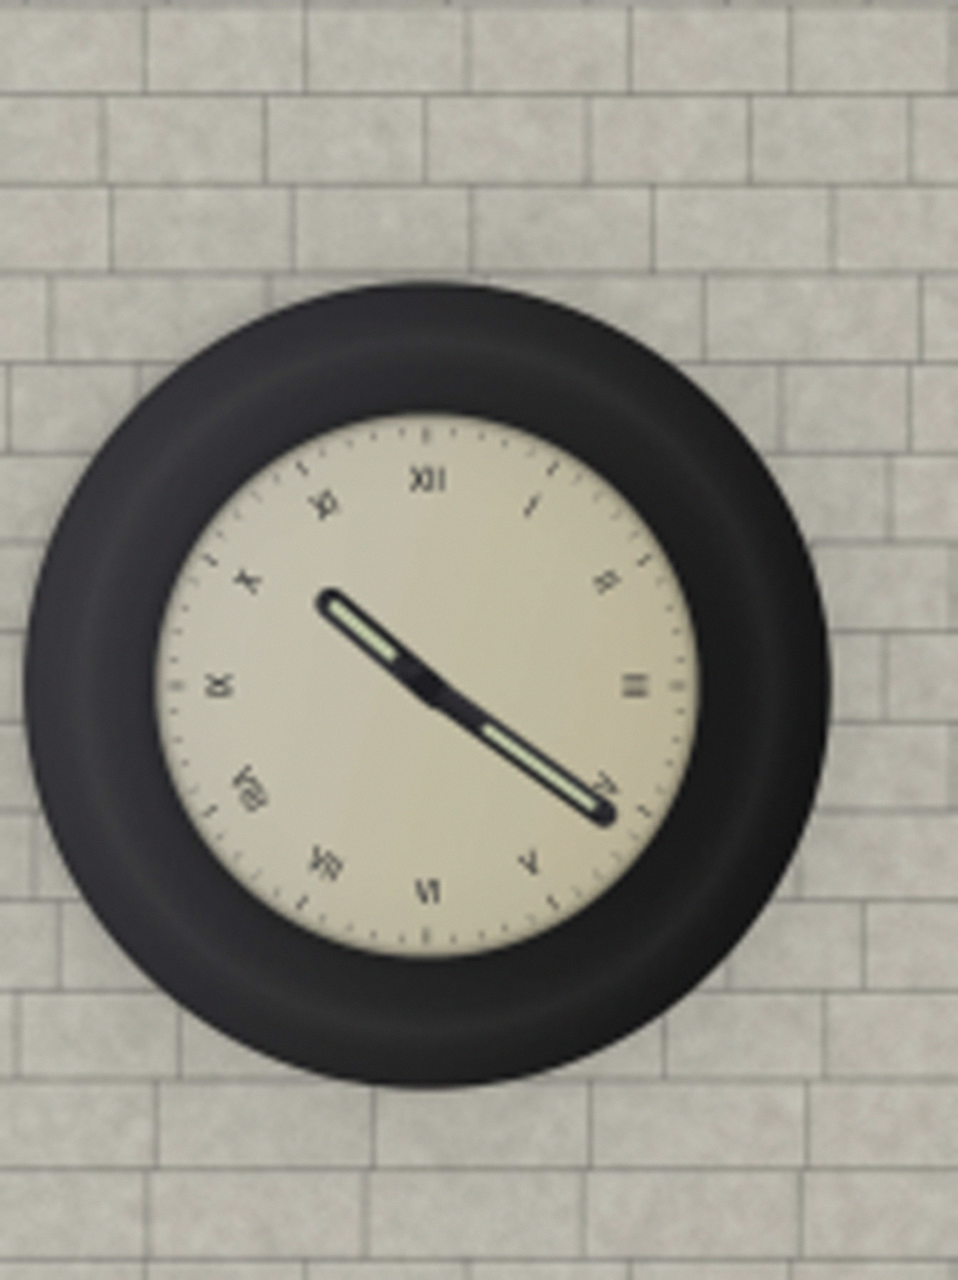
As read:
10,21
